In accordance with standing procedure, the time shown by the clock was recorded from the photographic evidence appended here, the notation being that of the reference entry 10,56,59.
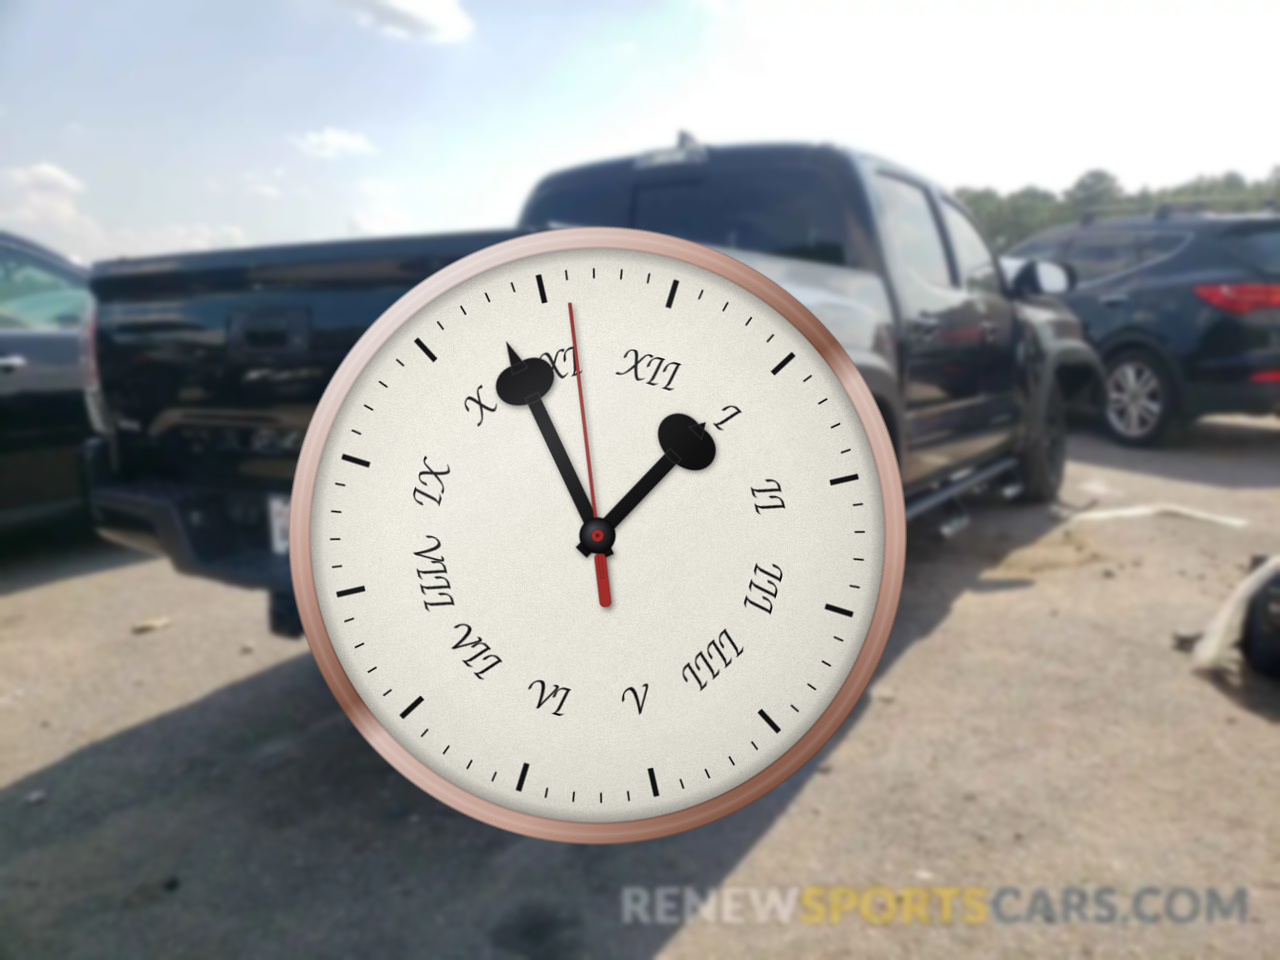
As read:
12,52,56
